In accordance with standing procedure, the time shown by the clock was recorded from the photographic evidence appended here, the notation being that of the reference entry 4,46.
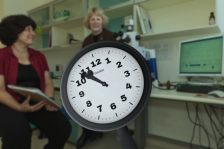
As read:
10,53
